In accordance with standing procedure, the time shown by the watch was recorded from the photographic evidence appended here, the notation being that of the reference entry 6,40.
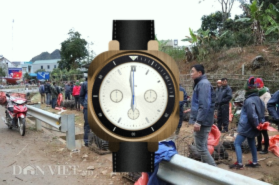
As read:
5,59
